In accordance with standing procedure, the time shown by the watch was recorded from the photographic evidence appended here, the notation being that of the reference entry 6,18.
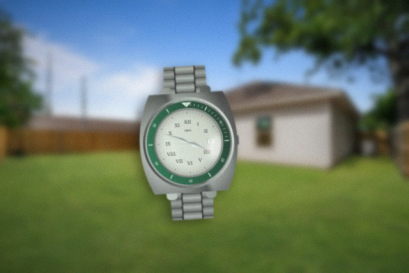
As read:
3,49
